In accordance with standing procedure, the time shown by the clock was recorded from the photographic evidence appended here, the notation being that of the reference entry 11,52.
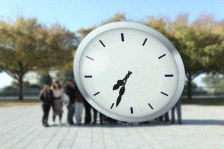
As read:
7,34
